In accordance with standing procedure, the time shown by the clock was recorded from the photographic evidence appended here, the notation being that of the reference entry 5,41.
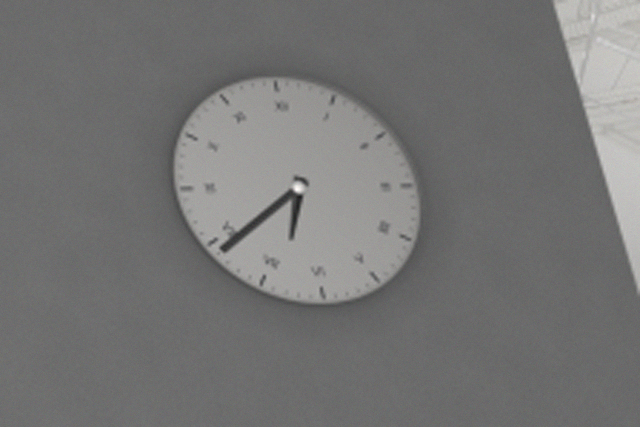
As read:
6,39
